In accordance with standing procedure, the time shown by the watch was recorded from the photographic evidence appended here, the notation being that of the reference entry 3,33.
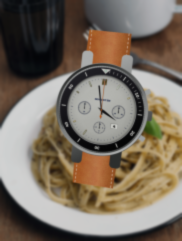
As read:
3,58
